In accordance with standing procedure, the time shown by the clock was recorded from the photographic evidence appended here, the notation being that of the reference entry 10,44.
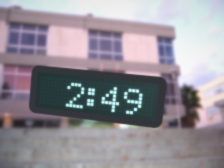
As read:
2,49
